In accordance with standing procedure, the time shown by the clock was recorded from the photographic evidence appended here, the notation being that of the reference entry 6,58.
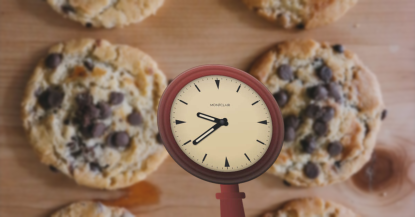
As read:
9,39
